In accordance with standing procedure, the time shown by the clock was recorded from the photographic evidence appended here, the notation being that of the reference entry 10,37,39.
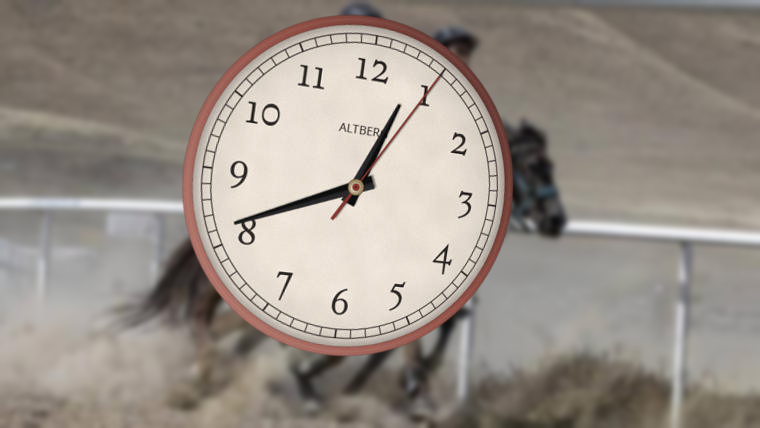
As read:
12,41,05
